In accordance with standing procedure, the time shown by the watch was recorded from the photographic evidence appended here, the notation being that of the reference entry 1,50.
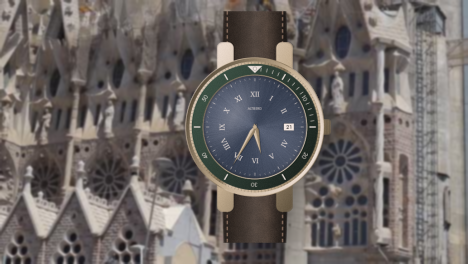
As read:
5,35
